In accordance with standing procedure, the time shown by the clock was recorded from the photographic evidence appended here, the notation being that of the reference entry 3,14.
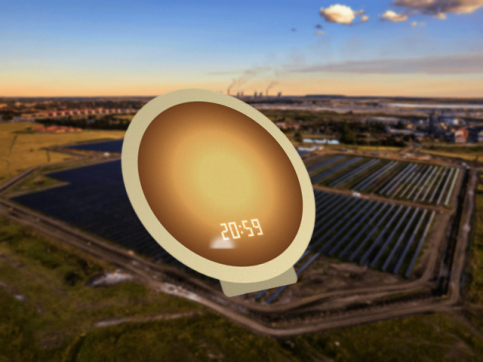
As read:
20,59
